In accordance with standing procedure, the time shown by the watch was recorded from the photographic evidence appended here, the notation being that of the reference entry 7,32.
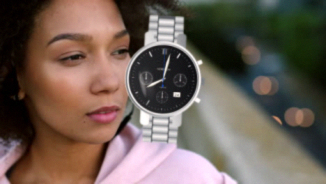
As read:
8,02
